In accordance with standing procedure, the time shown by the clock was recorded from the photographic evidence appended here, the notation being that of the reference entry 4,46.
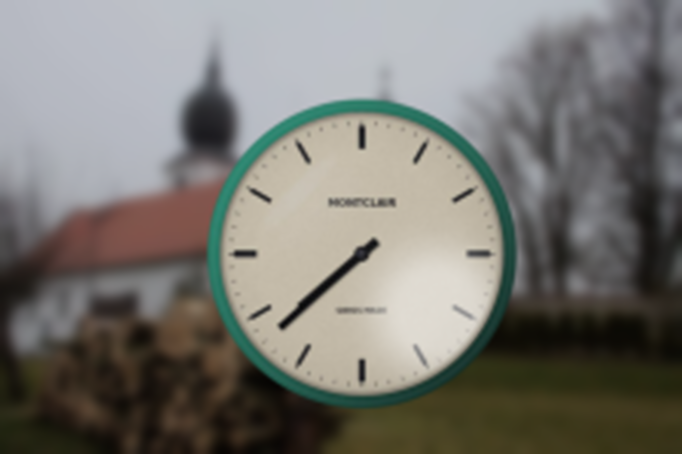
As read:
7,38
